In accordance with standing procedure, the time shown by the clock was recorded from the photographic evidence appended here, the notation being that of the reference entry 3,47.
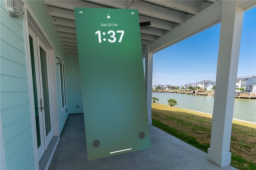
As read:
1,37
